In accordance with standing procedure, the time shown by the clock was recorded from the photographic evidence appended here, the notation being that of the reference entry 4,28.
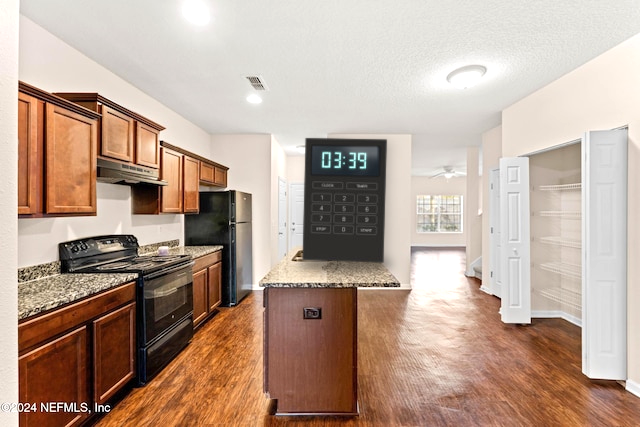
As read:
3,39
